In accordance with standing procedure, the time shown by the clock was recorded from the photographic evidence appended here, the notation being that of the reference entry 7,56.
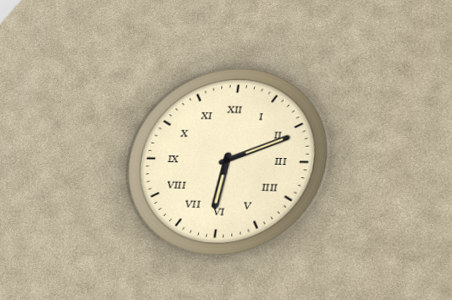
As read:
6,11
